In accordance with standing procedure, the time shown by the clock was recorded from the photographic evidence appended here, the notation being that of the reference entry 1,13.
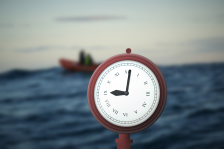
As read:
9,01
